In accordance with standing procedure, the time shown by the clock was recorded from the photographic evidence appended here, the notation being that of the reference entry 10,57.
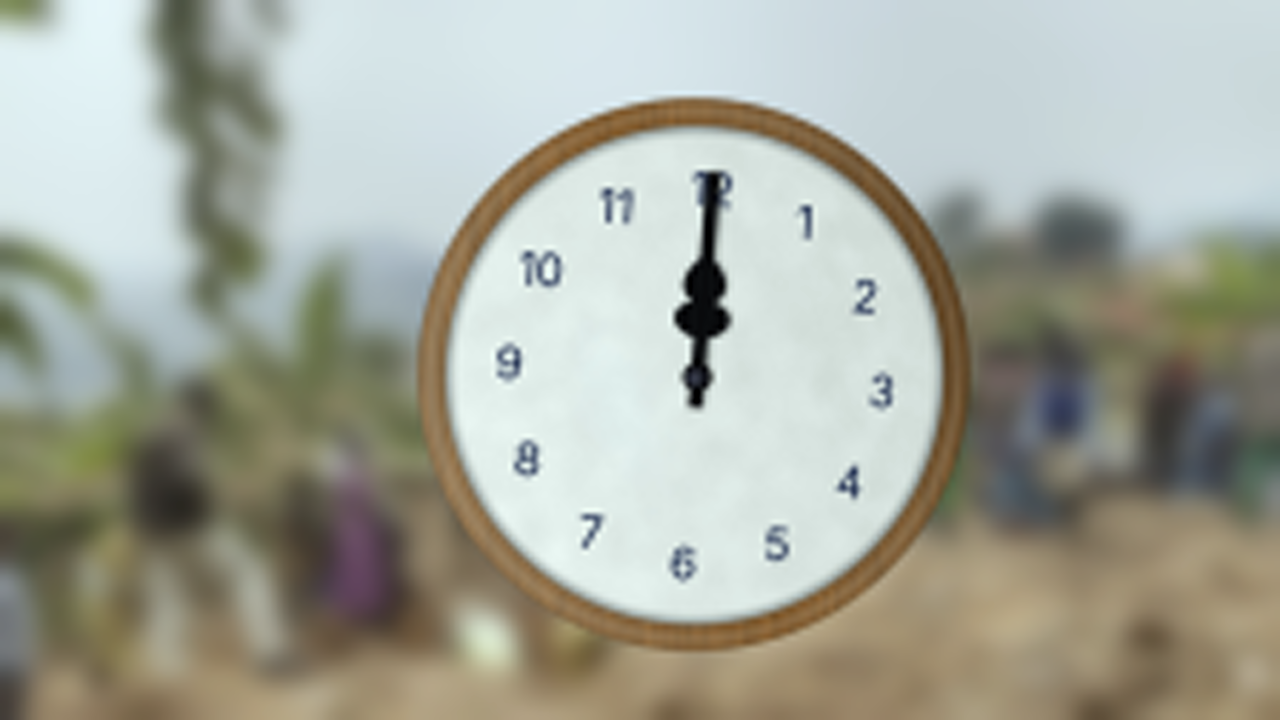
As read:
12,00
